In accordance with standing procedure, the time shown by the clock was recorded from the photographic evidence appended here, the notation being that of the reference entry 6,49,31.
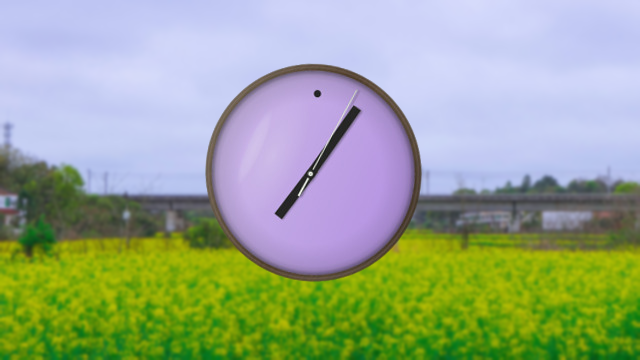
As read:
7,05,04
